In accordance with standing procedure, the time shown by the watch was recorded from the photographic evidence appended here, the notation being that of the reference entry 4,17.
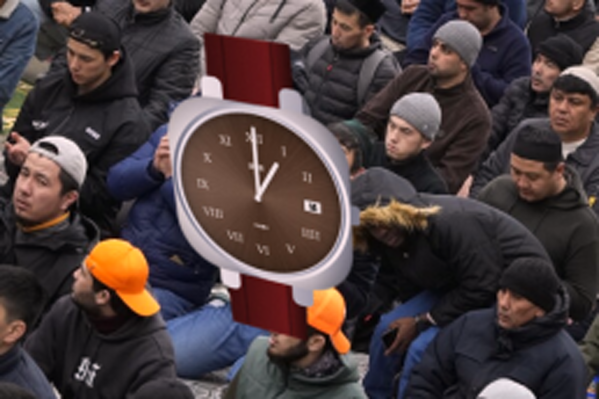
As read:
1,00
